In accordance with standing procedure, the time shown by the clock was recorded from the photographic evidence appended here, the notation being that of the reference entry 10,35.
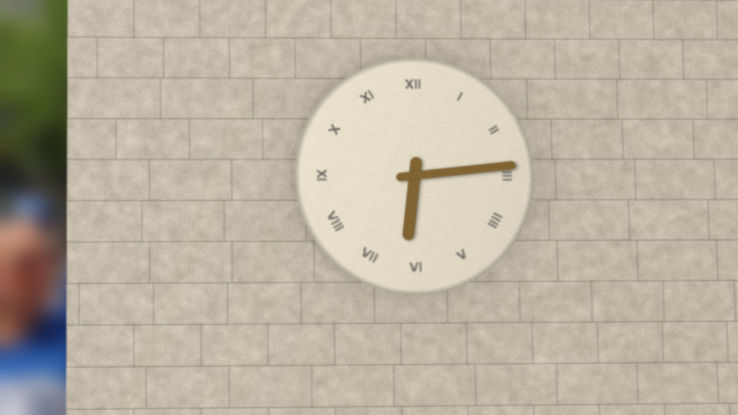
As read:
6,14
